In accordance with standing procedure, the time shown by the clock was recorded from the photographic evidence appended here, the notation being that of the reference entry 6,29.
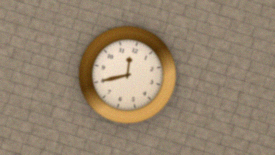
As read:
11,40
